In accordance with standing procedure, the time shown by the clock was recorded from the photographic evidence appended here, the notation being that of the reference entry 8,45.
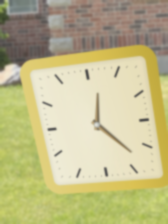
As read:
12,23
